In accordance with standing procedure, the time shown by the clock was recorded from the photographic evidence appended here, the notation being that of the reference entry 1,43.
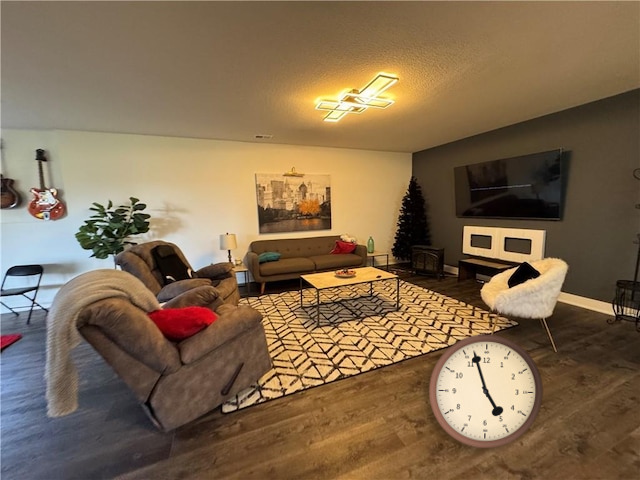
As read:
4,57
